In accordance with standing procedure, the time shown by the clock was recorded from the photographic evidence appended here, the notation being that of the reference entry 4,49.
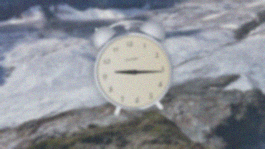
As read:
9,16
